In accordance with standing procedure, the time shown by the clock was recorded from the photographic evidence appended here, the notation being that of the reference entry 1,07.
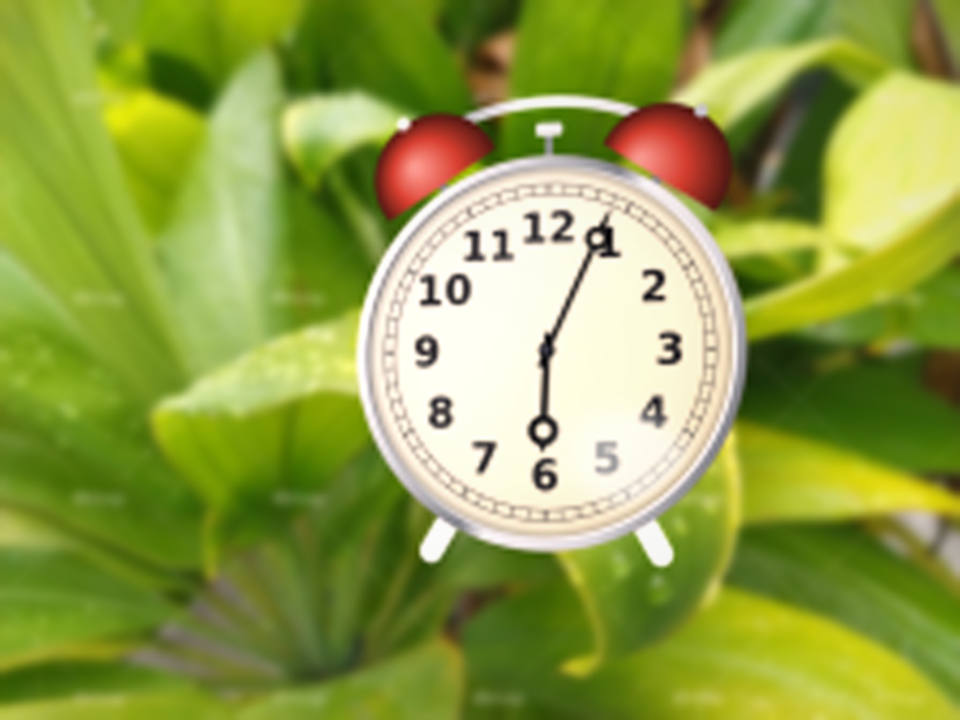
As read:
6,04
